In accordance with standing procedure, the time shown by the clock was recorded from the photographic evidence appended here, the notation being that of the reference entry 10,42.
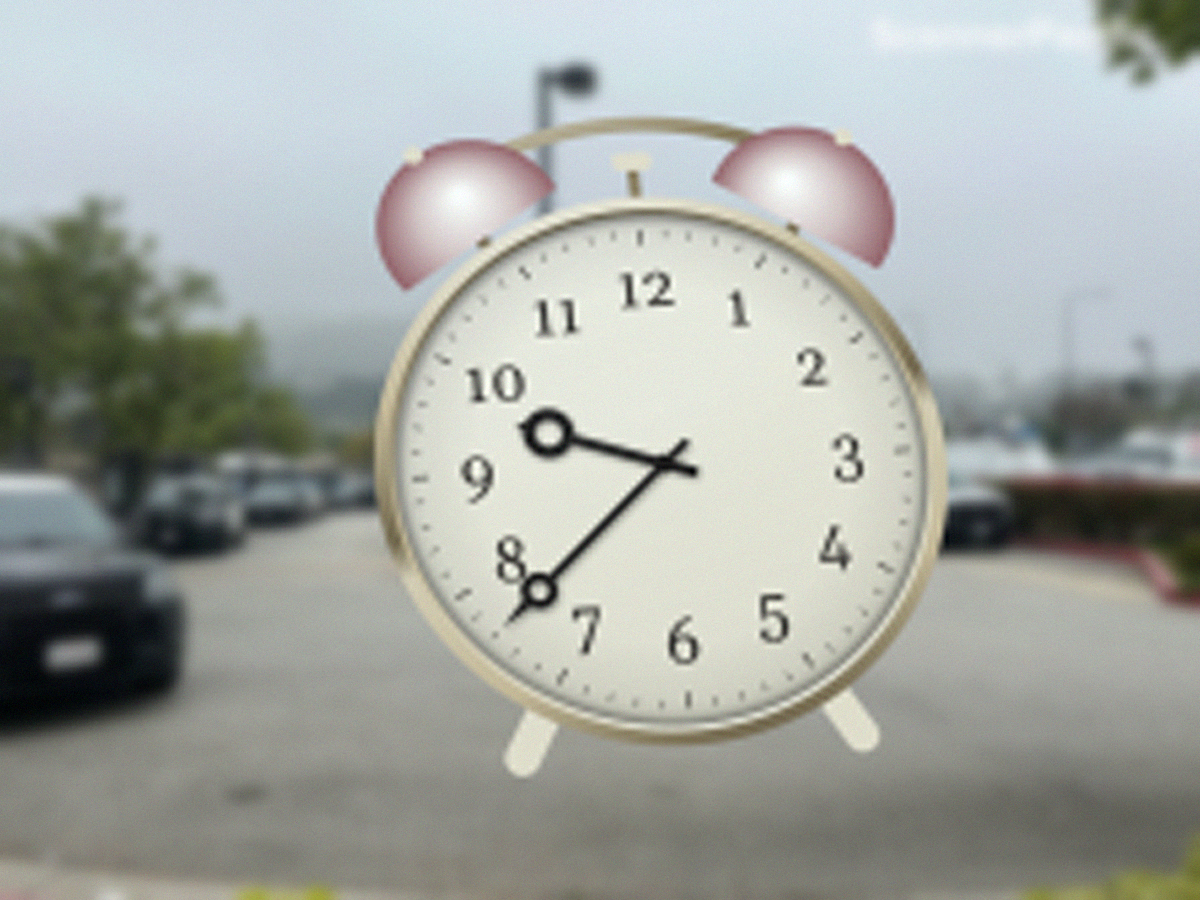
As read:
9,38
